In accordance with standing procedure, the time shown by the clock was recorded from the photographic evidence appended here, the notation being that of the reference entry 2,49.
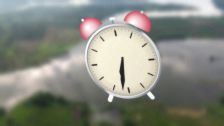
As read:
6,32
